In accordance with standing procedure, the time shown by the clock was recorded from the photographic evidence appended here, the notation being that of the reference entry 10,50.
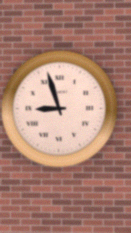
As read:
8,57
